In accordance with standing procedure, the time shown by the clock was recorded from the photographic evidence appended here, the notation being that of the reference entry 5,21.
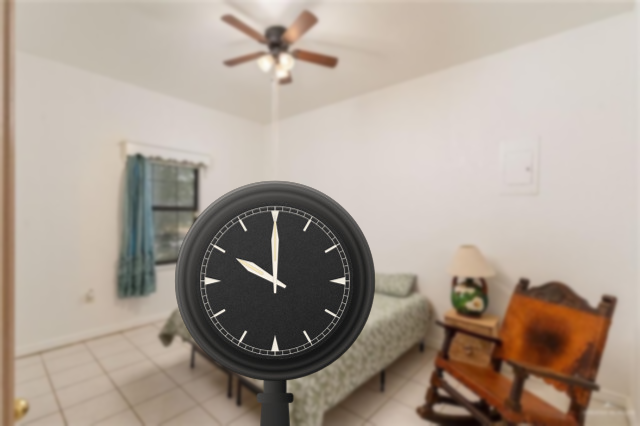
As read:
10,00
